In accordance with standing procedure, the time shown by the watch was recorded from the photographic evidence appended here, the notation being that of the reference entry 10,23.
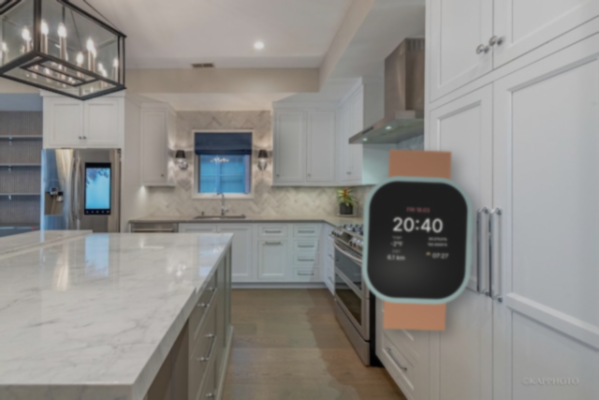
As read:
20,40
